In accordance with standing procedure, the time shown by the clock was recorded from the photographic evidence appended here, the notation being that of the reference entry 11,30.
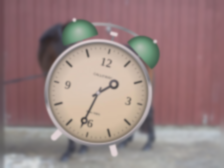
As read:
1,32
